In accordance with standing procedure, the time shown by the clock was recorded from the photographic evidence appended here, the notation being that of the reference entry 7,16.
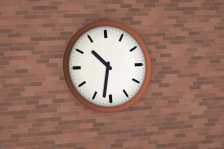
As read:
10,32
